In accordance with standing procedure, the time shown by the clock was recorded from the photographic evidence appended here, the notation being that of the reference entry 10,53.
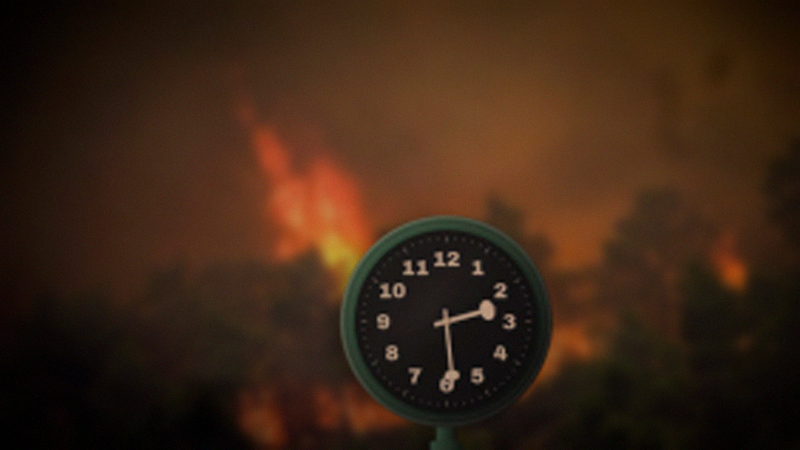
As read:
2,29
